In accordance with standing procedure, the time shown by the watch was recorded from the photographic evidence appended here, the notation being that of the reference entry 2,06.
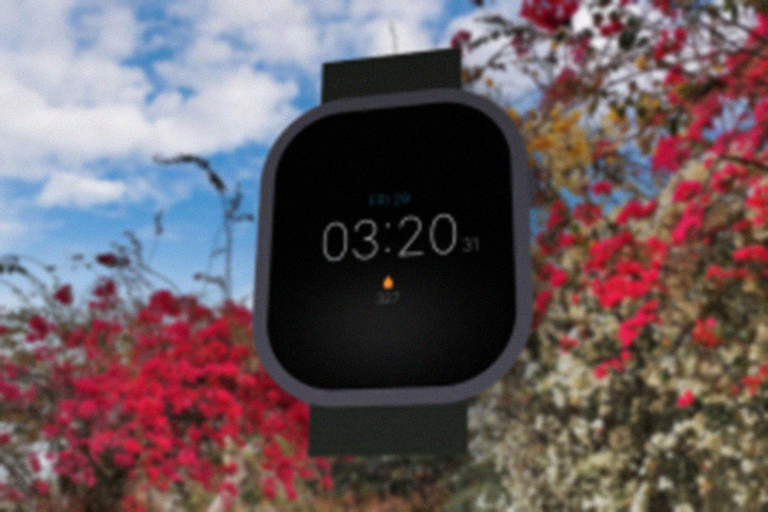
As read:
3,20
